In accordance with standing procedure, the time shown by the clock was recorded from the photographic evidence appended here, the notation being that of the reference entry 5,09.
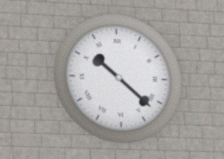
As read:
10,22
